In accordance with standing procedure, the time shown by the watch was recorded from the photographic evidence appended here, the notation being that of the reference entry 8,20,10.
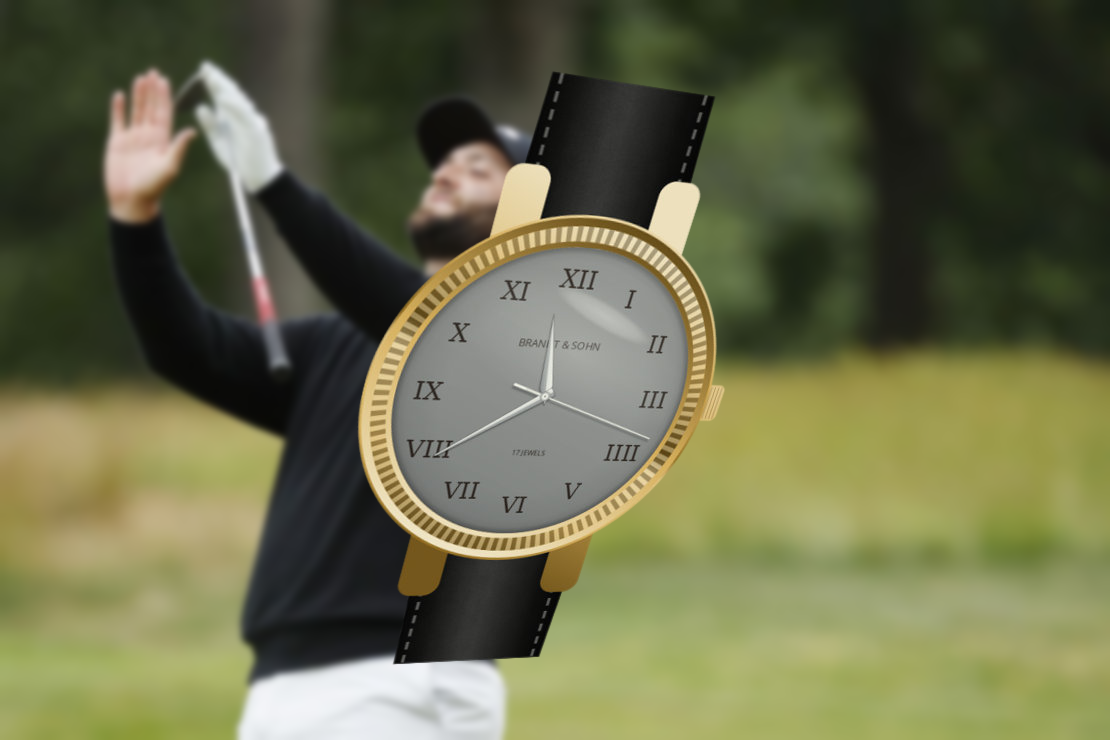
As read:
11,39,18
